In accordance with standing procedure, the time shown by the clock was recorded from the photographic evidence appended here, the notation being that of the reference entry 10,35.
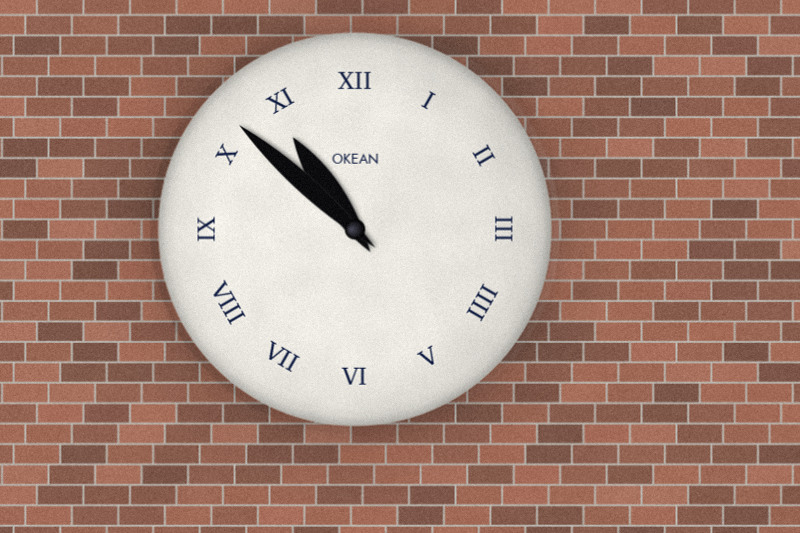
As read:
10,52
